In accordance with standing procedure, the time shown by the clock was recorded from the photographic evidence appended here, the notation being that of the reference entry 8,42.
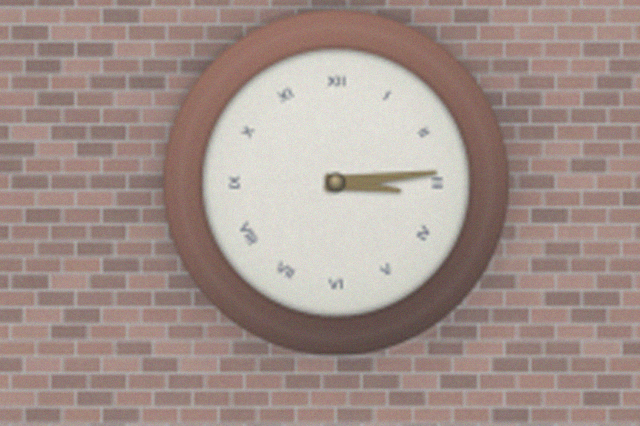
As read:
3,14
